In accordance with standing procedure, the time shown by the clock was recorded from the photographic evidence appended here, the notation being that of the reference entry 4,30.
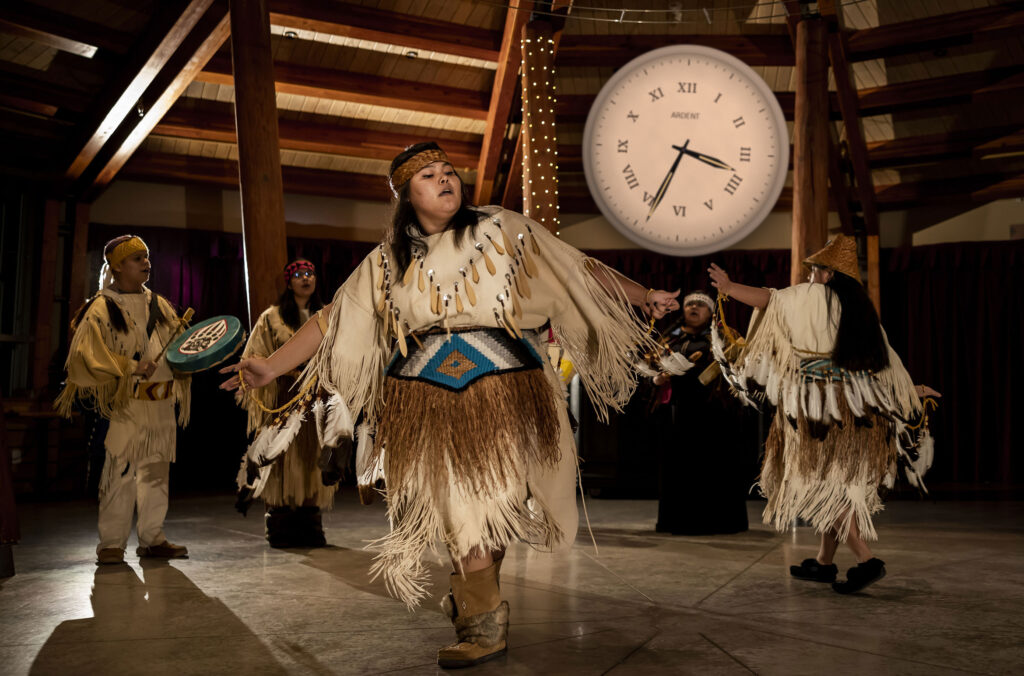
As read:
3,34
